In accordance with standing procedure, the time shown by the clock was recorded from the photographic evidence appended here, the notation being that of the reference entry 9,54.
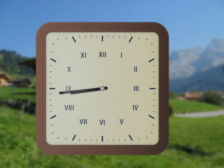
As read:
8,44
